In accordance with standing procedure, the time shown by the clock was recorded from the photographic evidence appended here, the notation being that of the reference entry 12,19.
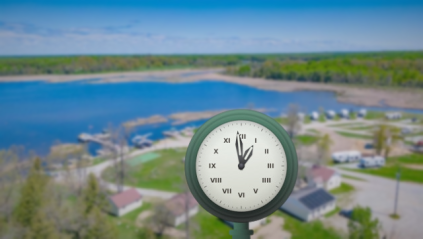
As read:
12,59
